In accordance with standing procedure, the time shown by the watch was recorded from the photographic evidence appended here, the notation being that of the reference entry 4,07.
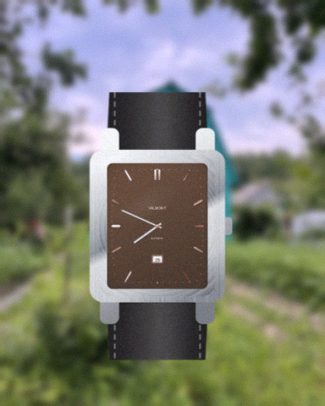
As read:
7,49
